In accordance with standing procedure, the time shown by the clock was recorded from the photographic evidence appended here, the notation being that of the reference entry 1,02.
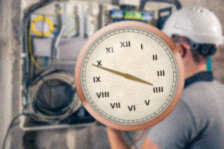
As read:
3,49
